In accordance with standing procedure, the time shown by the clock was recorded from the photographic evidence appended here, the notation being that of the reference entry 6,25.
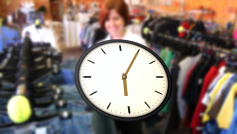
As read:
6,05
